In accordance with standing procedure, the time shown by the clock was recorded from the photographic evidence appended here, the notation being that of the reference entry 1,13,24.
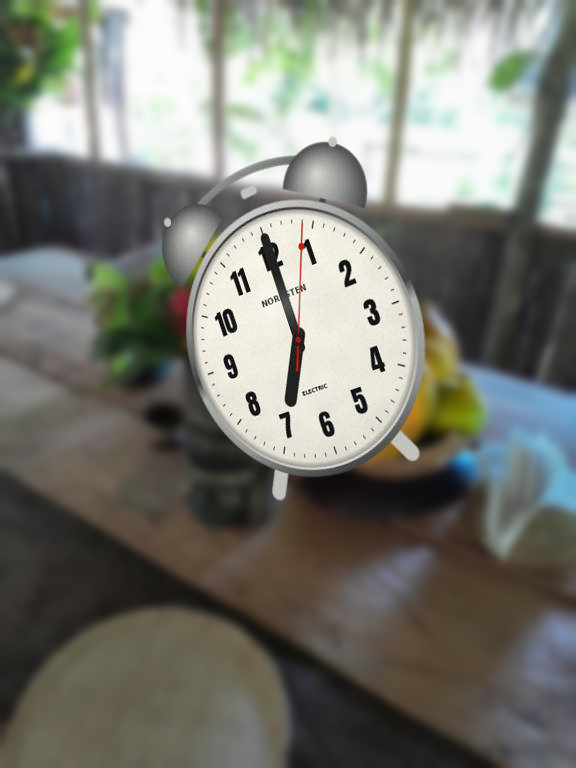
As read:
7,00,04
